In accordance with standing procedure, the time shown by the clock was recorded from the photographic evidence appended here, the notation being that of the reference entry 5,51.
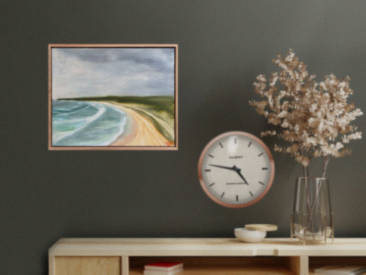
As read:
4,47
